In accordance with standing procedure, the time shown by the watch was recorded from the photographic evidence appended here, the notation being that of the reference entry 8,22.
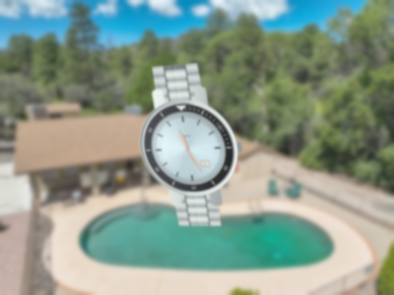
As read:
11,26
